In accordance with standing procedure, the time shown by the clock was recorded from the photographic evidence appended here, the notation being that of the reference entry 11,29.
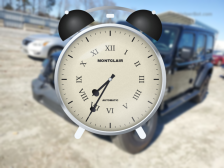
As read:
7,35
